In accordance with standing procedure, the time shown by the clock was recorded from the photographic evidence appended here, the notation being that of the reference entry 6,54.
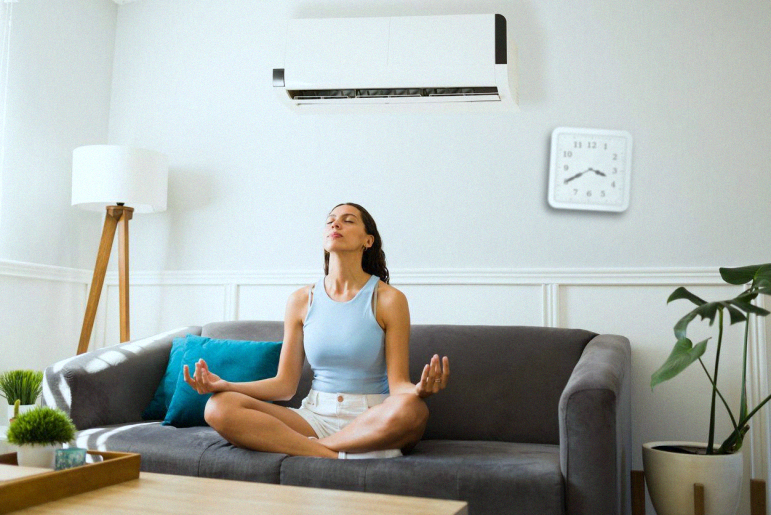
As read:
3,40
